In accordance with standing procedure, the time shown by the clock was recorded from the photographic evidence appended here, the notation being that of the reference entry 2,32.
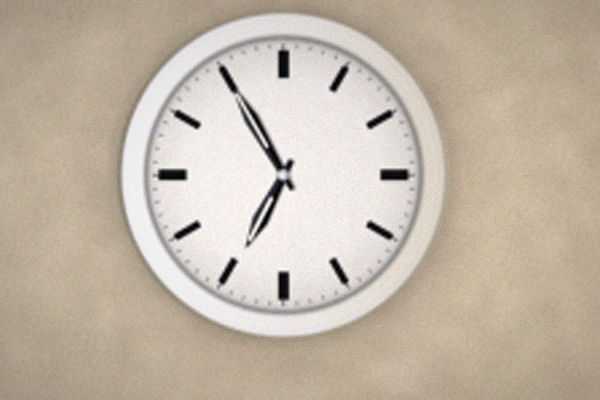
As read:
6,55
